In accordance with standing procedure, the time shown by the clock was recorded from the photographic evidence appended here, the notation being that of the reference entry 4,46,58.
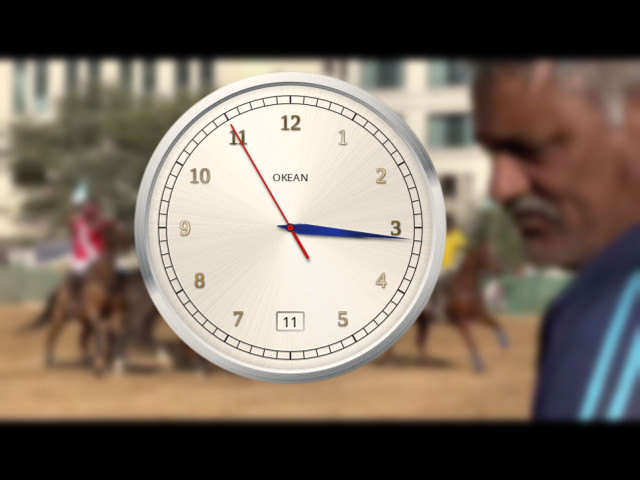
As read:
3,15,55
